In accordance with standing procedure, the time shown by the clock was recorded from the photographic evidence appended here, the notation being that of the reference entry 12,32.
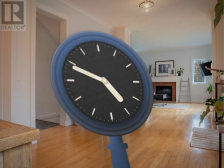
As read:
4,49
